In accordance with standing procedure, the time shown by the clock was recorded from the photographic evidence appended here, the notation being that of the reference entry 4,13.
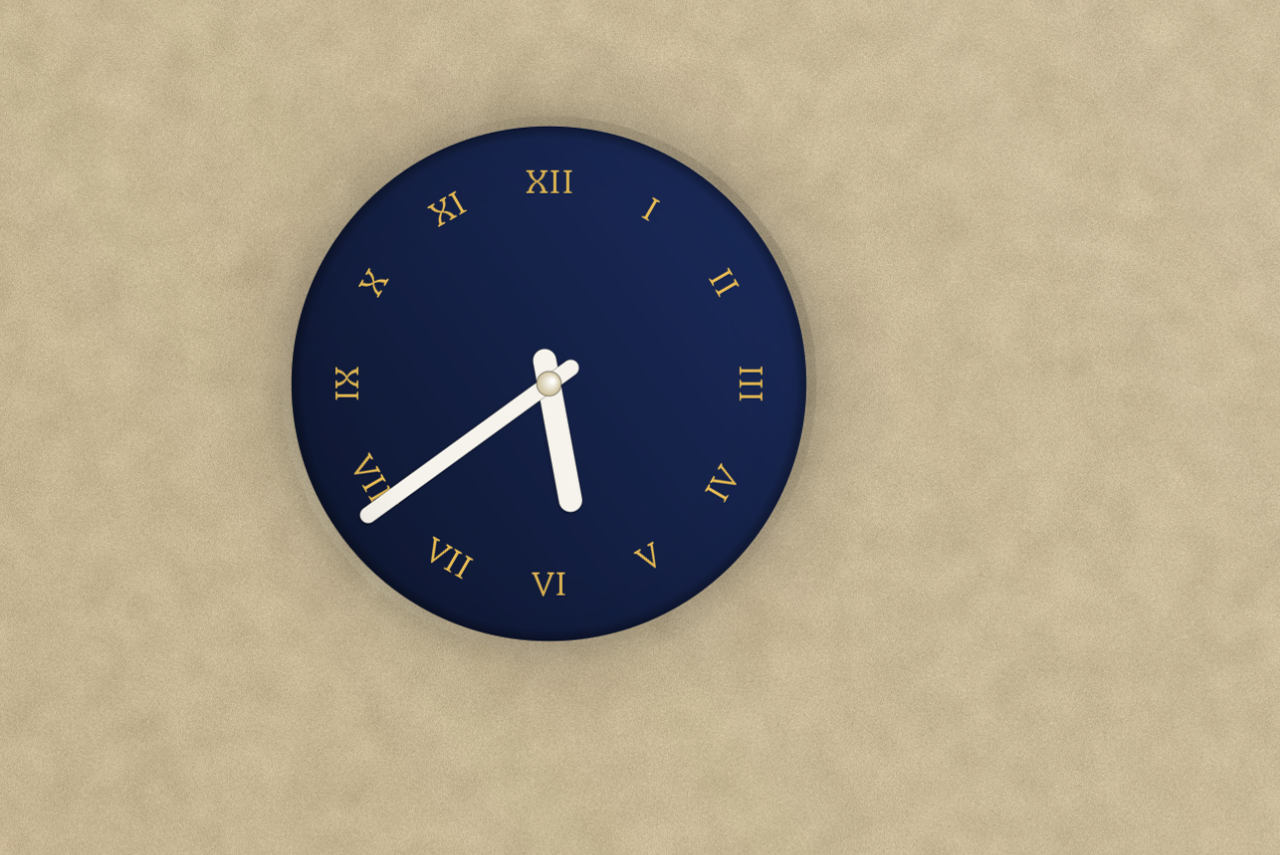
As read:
5,39
